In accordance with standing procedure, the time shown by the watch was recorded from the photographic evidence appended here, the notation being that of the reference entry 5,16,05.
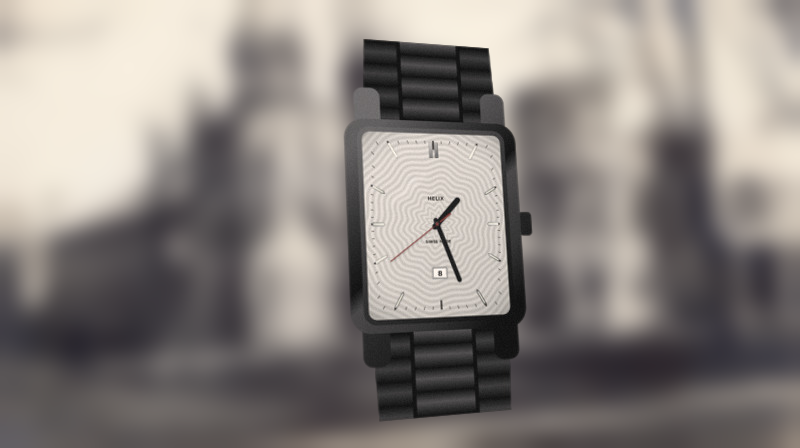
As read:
1,26,39
